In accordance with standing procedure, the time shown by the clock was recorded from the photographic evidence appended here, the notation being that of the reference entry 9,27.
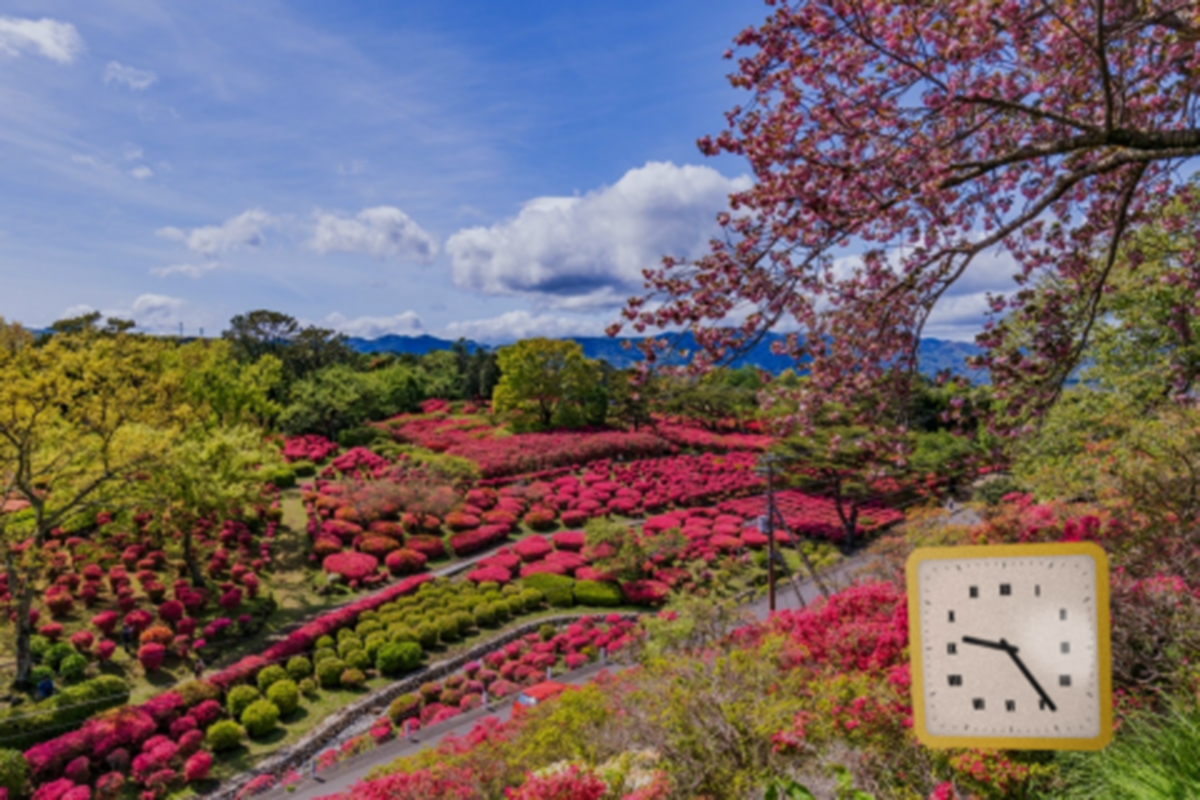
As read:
9,24
